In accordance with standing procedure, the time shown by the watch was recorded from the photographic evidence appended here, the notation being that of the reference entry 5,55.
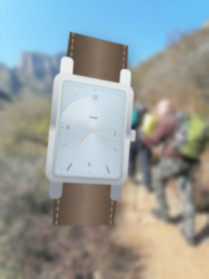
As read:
7,17
